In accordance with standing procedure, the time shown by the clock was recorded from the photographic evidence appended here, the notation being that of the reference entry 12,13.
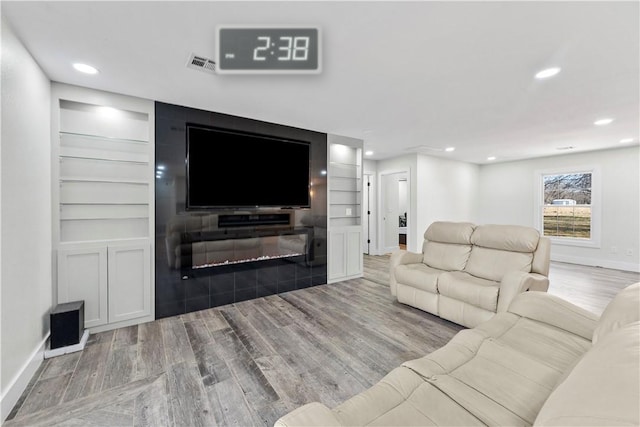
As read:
2,38
